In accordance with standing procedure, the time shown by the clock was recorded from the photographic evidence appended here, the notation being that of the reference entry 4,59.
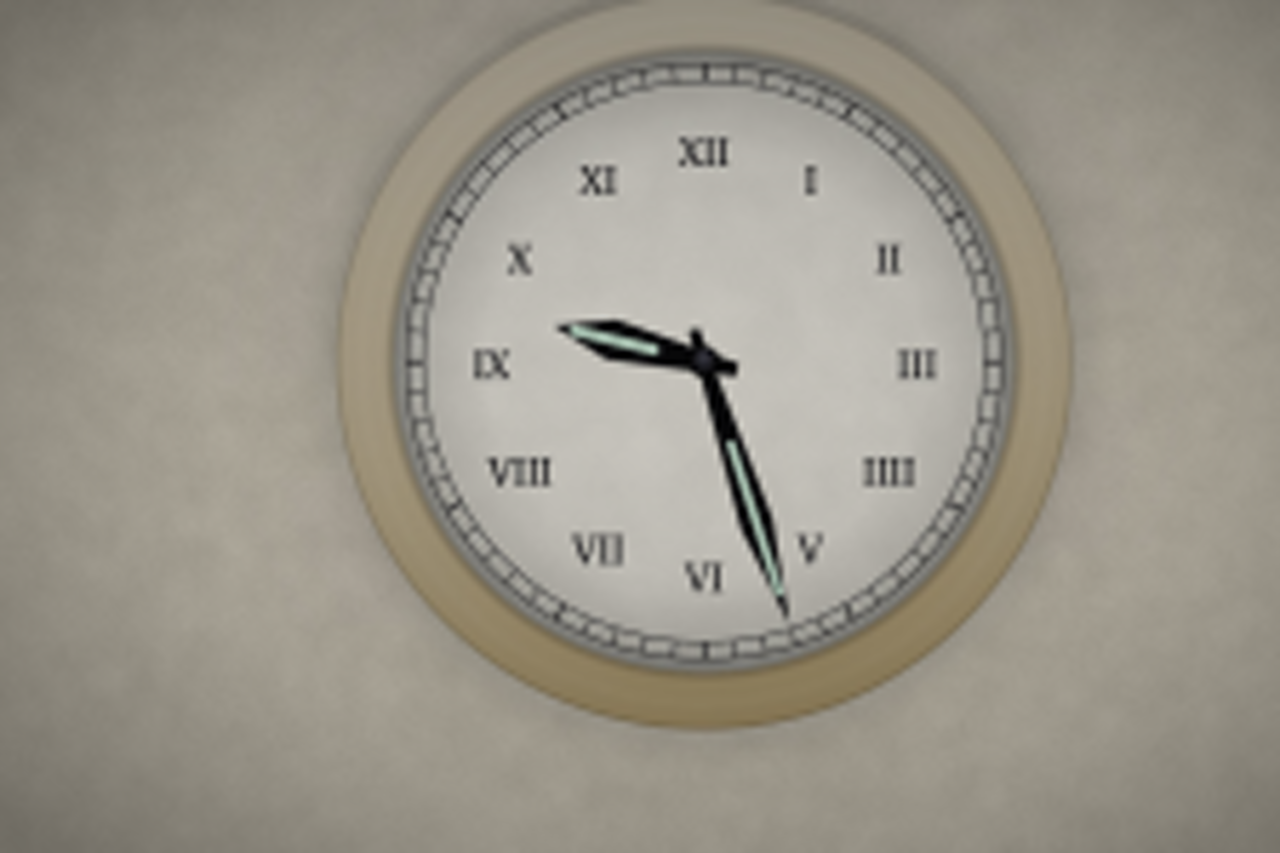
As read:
9,27
